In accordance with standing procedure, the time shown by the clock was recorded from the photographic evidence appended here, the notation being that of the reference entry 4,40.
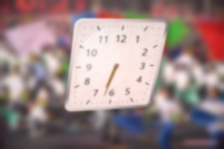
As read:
6,32
